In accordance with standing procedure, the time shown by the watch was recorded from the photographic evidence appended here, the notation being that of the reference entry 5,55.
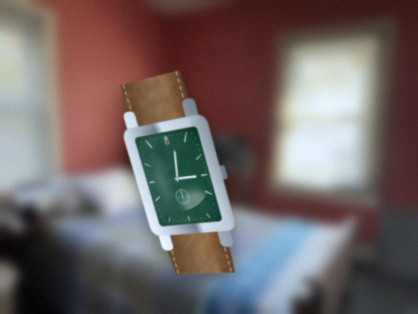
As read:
3,02
